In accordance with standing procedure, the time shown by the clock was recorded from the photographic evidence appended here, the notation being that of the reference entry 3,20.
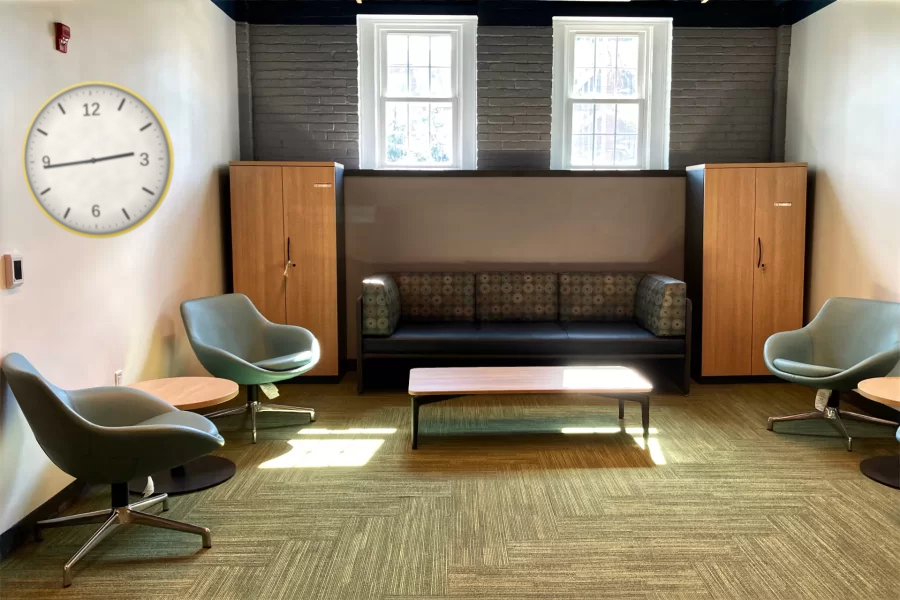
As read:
2,44
